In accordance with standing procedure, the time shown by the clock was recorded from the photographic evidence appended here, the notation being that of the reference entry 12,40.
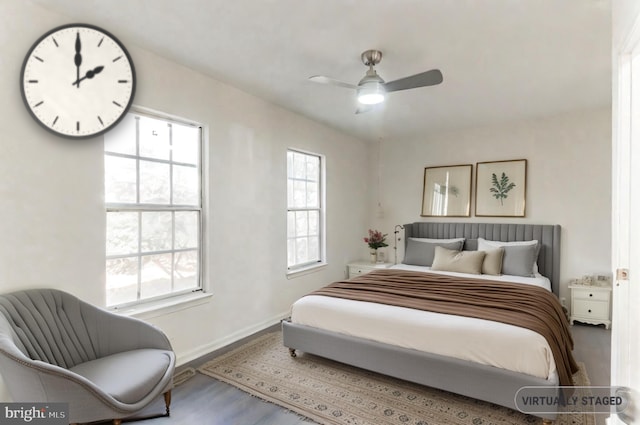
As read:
2,00
